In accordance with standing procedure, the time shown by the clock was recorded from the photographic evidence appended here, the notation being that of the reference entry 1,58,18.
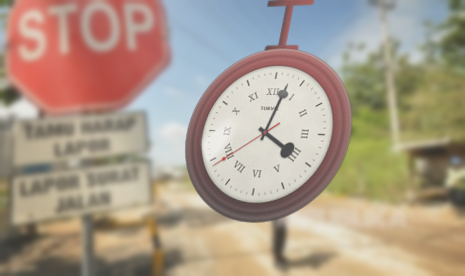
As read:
4,02,39
